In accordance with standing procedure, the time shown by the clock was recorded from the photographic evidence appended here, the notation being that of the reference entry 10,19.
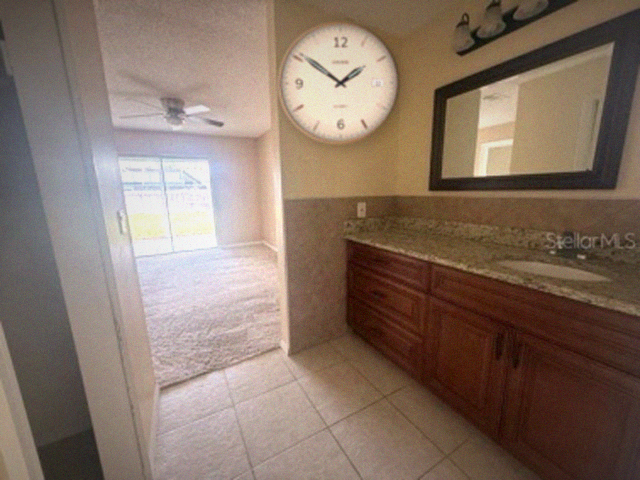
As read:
1,51
